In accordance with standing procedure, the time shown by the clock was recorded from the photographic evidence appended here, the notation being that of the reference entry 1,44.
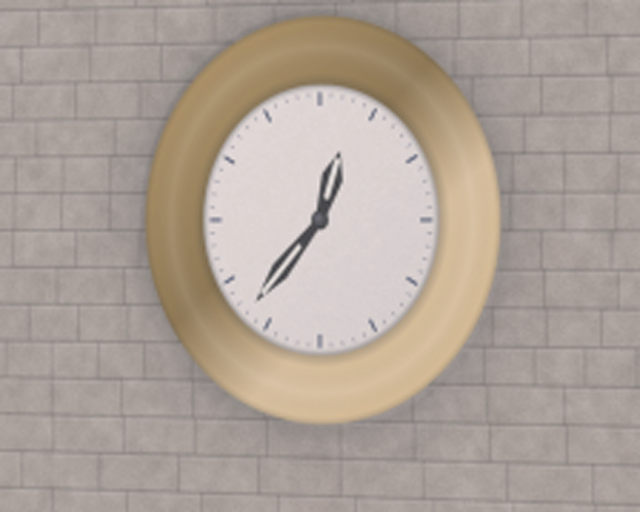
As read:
12,37
